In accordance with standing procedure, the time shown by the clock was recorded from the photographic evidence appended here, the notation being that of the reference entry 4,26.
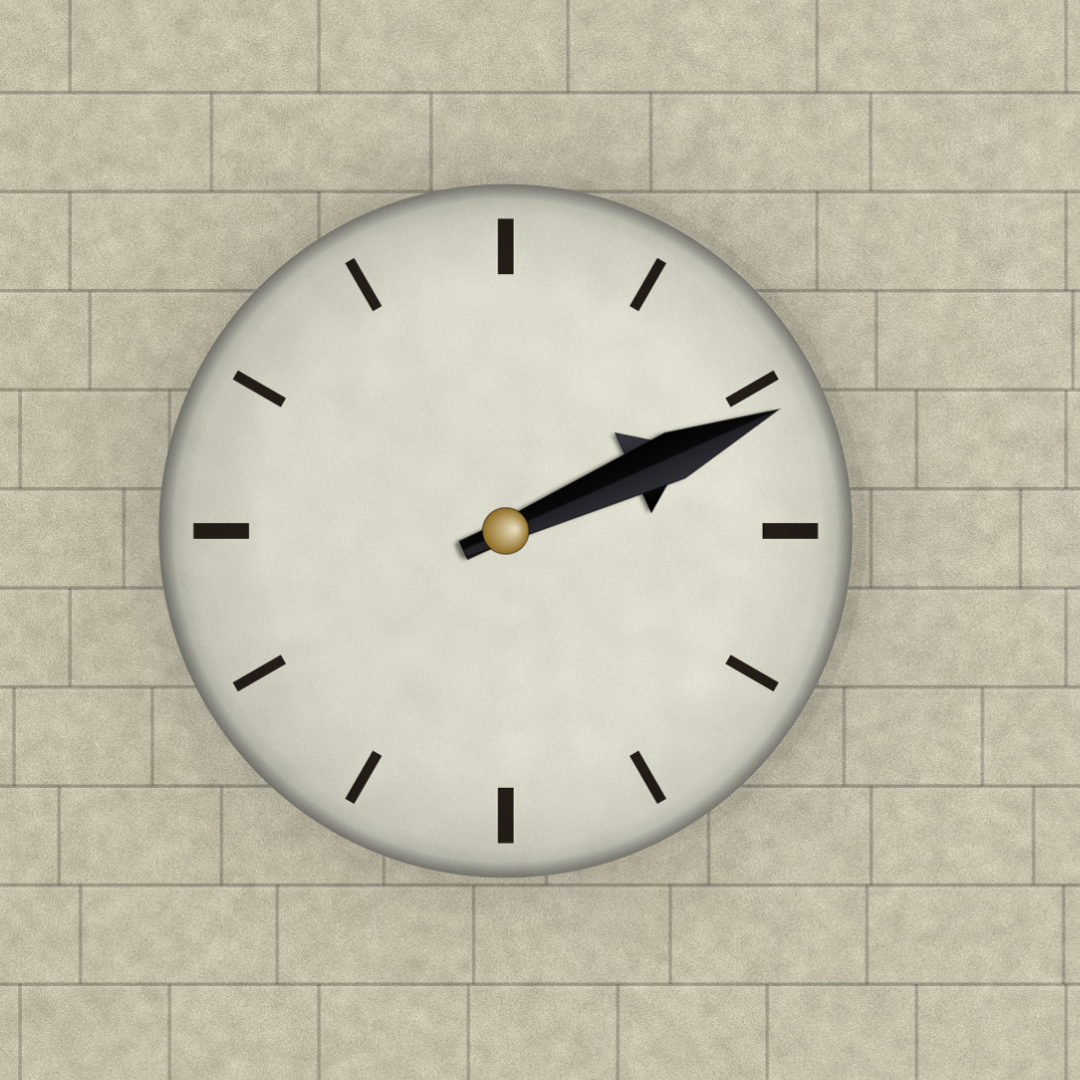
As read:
2,11
